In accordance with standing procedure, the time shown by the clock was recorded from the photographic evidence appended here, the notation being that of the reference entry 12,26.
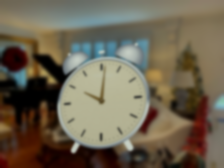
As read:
10,01
